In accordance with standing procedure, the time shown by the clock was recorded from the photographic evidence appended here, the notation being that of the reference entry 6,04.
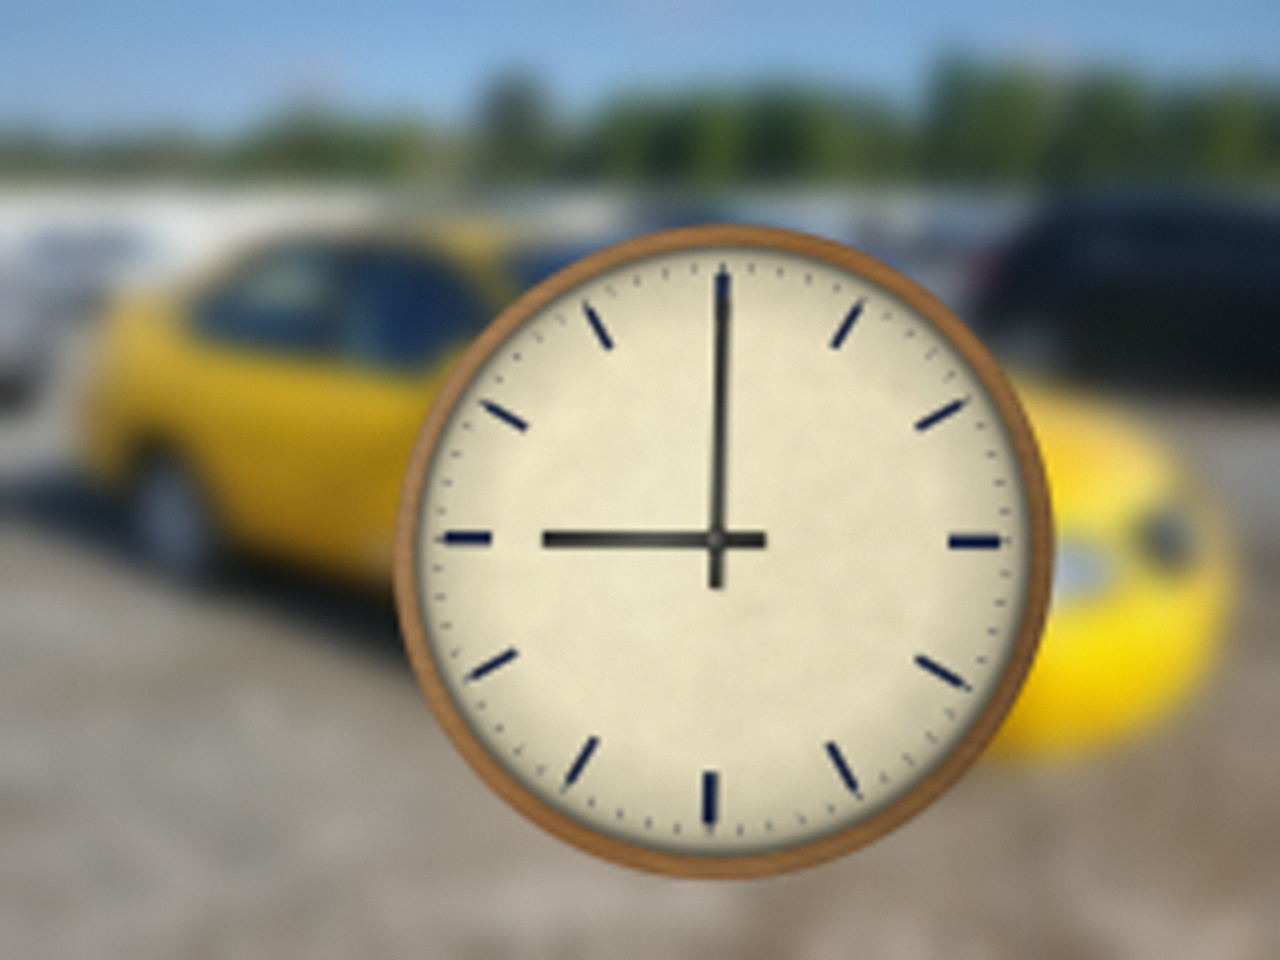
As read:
9,00
